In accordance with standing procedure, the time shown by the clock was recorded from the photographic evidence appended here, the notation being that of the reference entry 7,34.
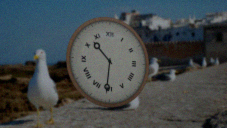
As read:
10,31
